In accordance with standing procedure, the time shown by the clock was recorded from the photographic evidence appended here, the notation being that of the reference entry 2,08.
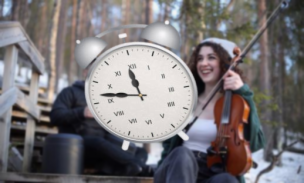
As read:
11,47
